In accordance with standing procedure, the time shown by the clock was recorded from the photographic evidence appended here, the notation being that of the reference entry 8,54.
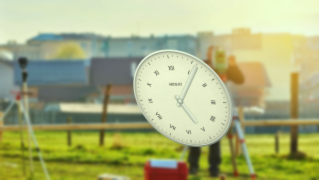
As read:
5,06
